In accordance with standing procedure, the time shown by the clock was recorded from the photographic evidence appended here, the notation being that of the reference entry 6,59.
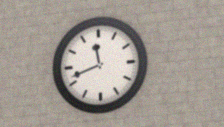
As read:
11,42
